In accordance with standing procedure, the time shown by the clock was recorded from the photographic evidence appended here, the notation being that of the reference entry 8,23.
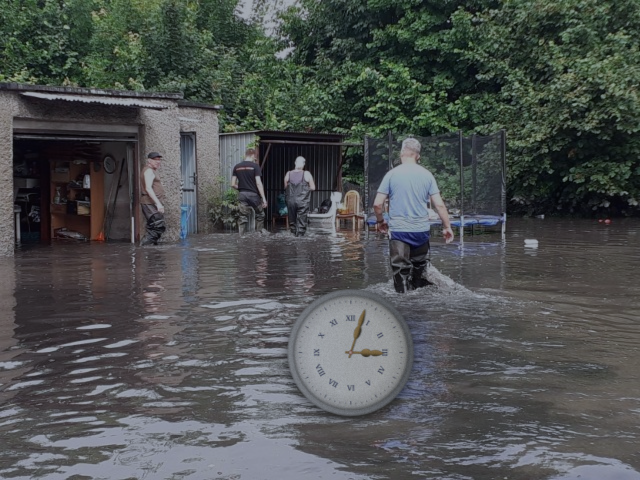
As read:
3,03
